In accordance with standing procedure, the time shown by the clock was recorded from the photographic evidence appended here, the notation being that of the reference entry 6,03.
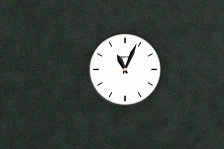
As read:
11,04
